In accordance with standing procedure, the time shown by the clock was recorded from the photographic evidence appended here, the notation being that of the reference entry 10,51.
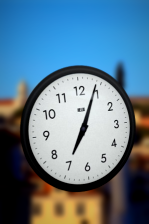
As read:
7,04
